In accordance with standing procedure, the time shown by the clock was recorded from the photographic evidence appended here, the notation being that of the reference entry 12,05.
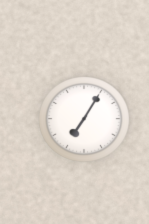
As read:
7,05
